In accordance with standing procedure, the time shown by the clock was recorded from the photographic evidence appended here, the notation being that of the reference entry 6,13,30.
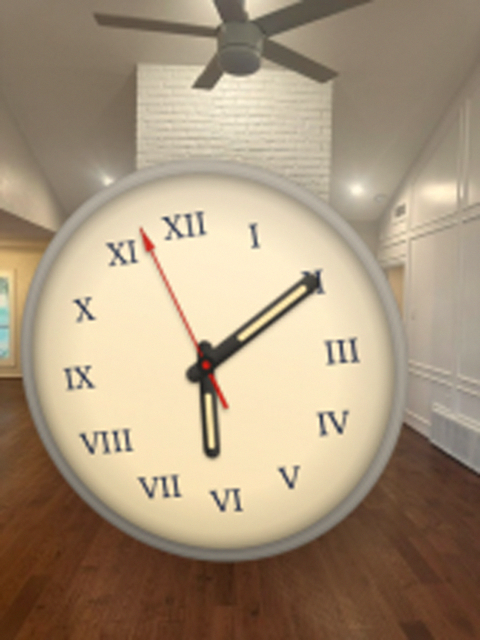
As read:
6,09,57
